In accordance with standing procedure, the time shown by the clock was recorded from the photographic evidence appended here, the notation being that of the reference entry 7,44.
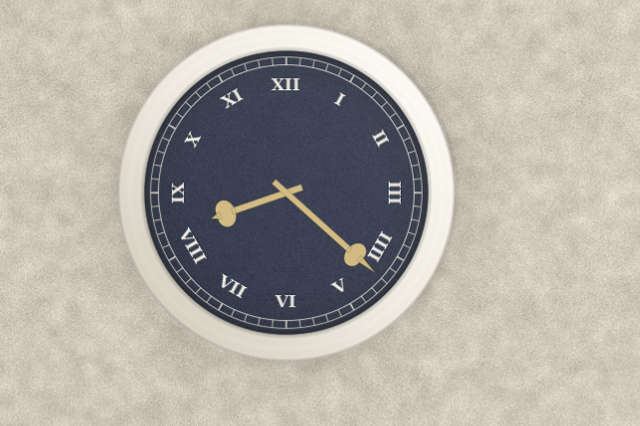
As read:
8,22
